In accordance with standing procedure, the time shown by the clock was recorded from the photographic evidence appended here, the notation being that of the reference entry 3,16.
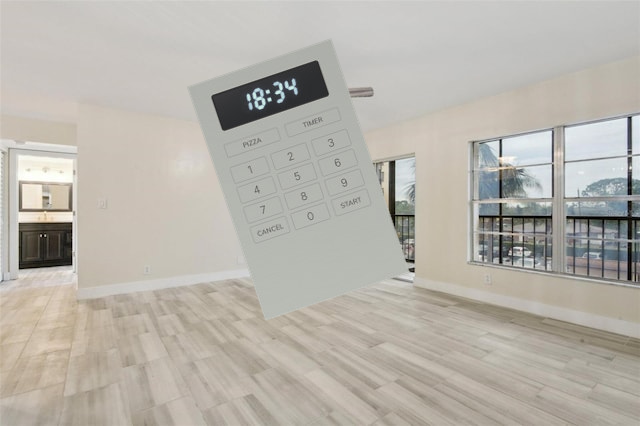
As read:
18,34
